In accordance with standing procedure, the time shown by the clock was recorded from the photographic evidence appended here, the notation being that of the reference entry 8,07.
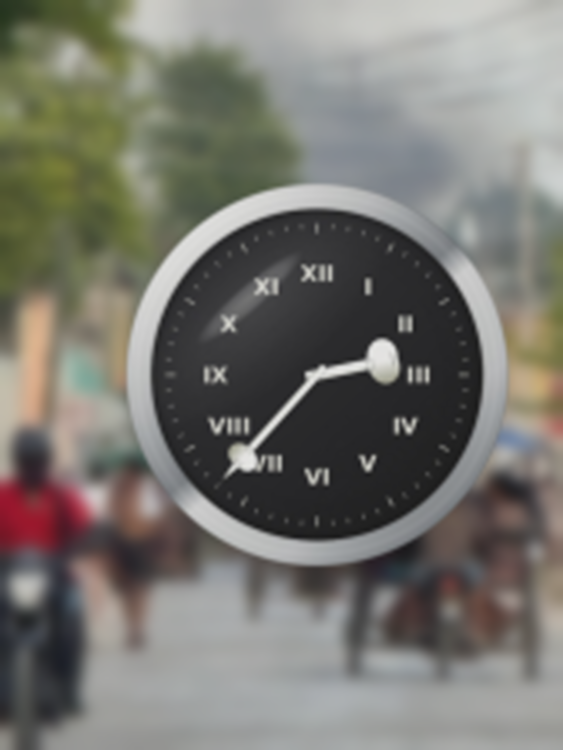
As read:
2,37
